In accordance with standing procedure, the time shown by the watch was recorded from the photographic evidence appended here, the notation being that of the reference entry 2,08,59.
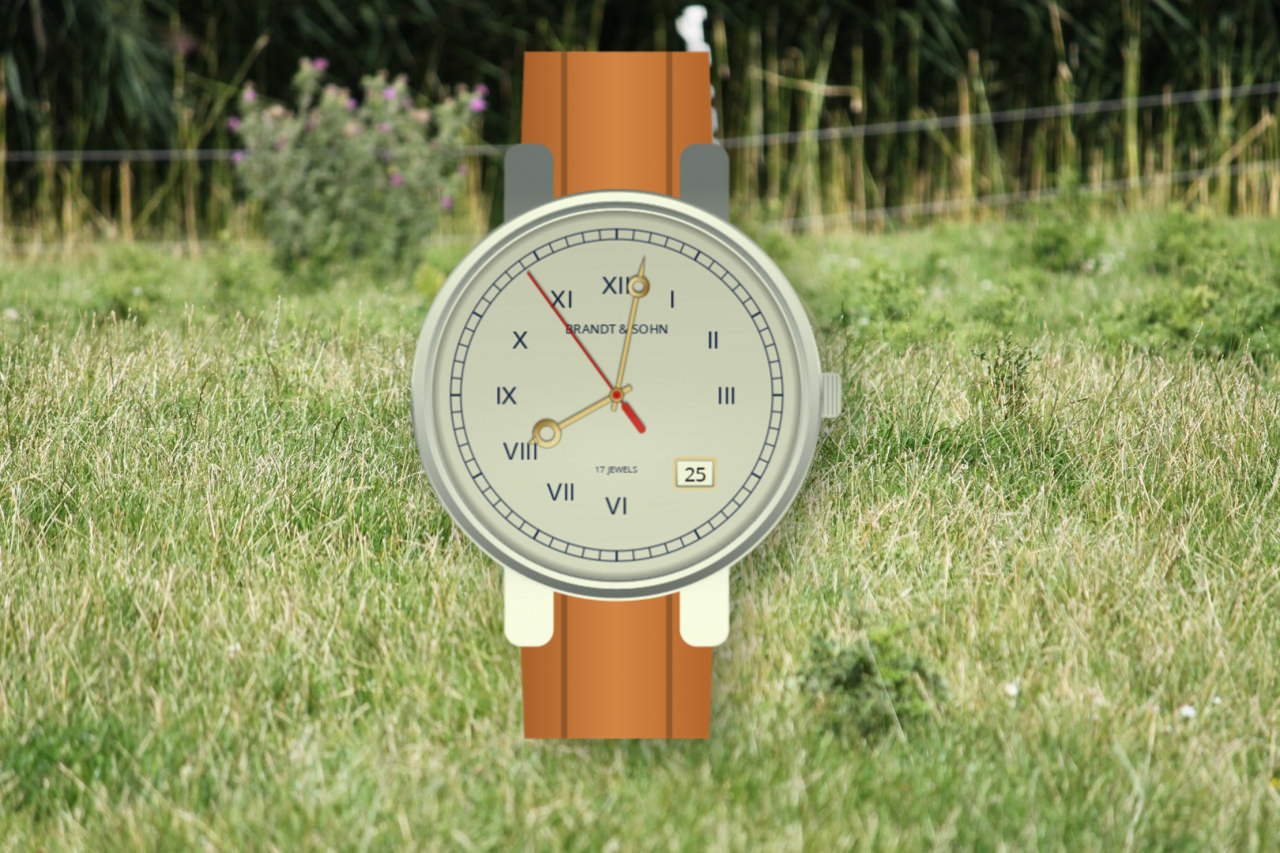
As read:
8,01,54
